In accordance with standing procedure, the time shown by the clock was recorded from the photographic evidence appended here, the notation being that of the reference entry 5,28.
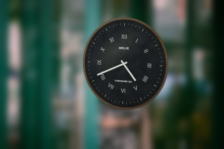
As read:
4,41
